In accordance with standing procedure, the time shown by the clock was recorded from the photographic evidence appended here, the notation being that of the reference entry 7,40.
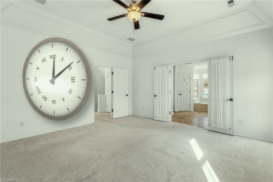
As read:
12,09
